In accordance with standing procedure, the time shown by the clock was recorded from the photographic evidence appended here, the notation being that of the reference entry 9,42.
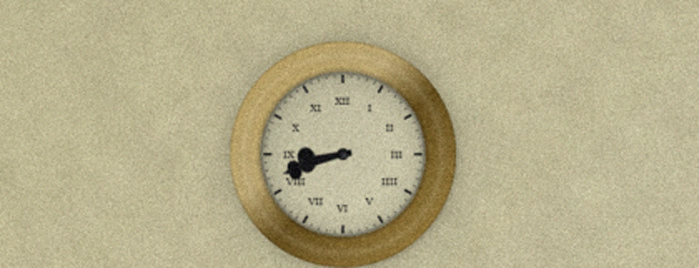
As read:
8,42
